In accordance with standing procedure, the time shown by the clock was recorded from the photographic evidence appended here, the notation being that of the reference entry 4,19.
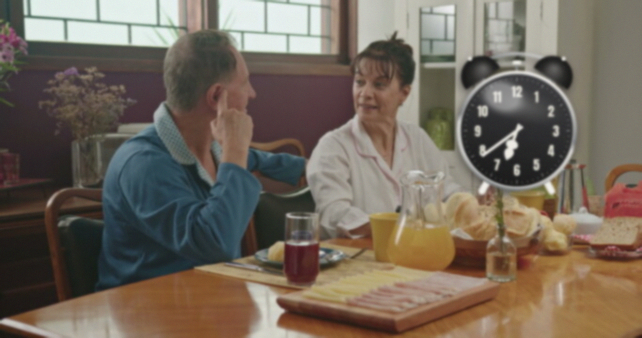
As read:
6,39
